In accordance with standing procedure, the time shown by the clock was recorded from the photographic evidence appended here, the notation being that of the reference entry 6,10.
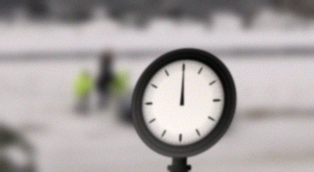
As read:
12,00
